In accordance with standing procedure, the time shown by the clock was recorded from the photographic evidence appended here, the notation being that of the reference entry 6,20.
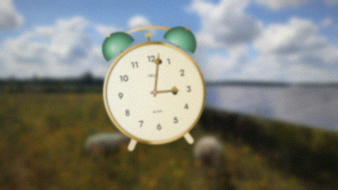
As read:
3,02
